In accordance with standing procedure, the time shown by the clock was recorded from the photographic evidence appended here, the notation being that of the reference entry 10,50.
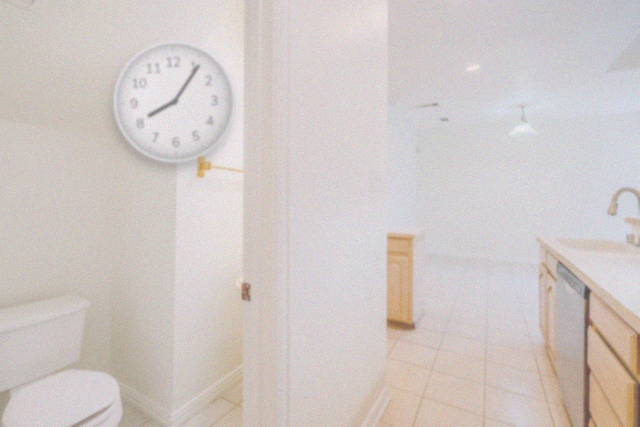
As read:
8,06
